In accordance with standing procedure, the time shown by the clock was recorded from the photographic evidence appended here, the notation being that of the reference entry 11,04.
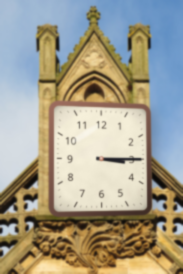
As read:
3,15
